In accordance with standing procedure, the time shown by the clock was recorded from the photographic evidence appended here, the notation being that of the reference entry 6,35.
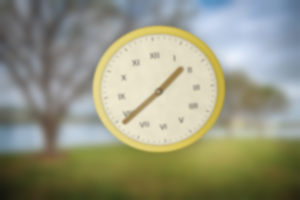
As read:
1,39
